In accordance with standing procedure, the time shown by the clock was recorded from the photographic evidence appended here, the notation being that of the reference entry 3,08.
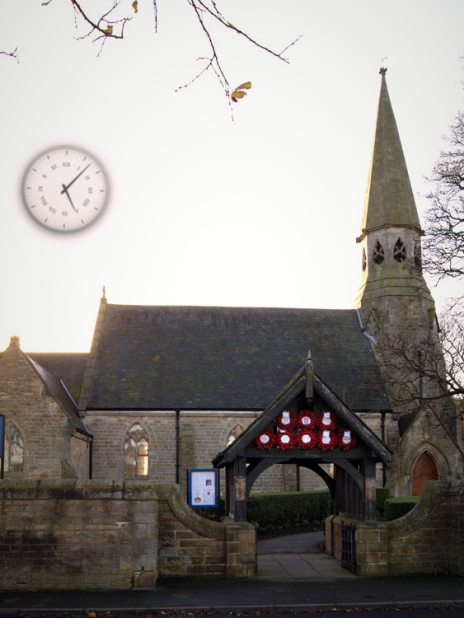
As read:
5,07
